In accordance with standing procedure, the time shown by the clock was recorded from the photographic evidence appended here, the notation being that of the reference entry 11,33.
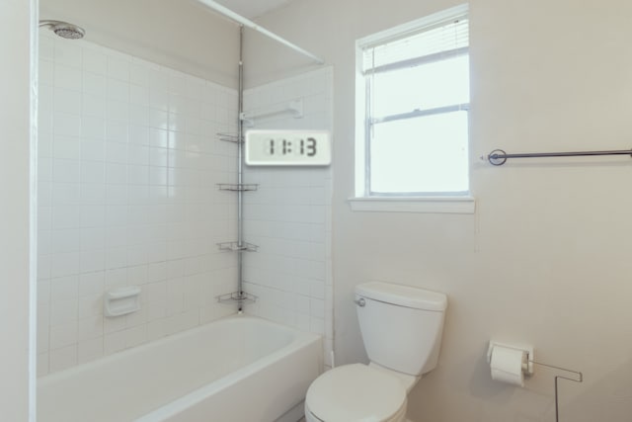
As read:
11,13
